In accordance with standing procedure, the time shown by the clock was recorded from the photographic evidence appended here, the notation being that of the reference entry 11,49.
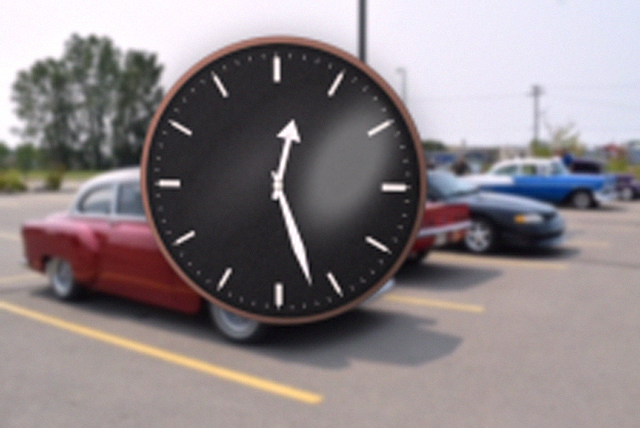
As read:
12,27
